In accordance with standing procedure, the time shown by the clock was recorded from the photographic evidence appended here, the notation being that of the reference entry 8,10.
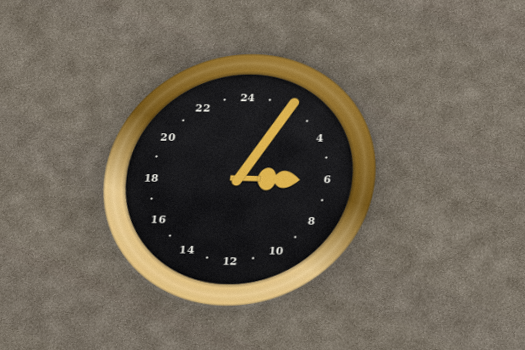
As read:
6,05
